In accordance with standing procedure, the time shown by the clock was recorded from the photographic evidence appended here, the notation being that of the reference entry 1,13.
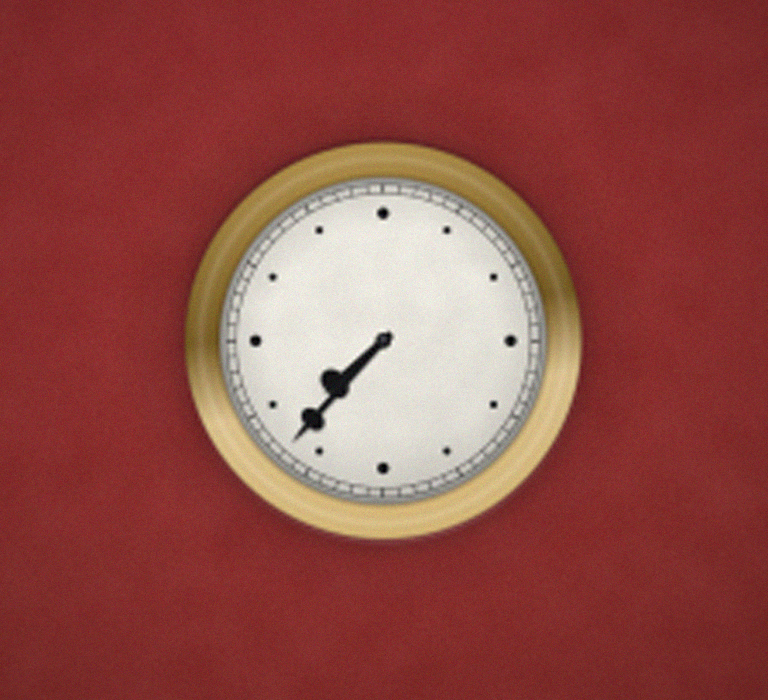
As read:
7,37
